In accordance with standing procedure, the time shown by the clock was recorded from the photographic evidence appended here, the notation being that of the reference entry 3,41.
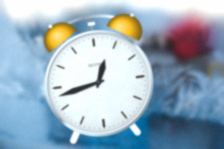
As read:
12,43
